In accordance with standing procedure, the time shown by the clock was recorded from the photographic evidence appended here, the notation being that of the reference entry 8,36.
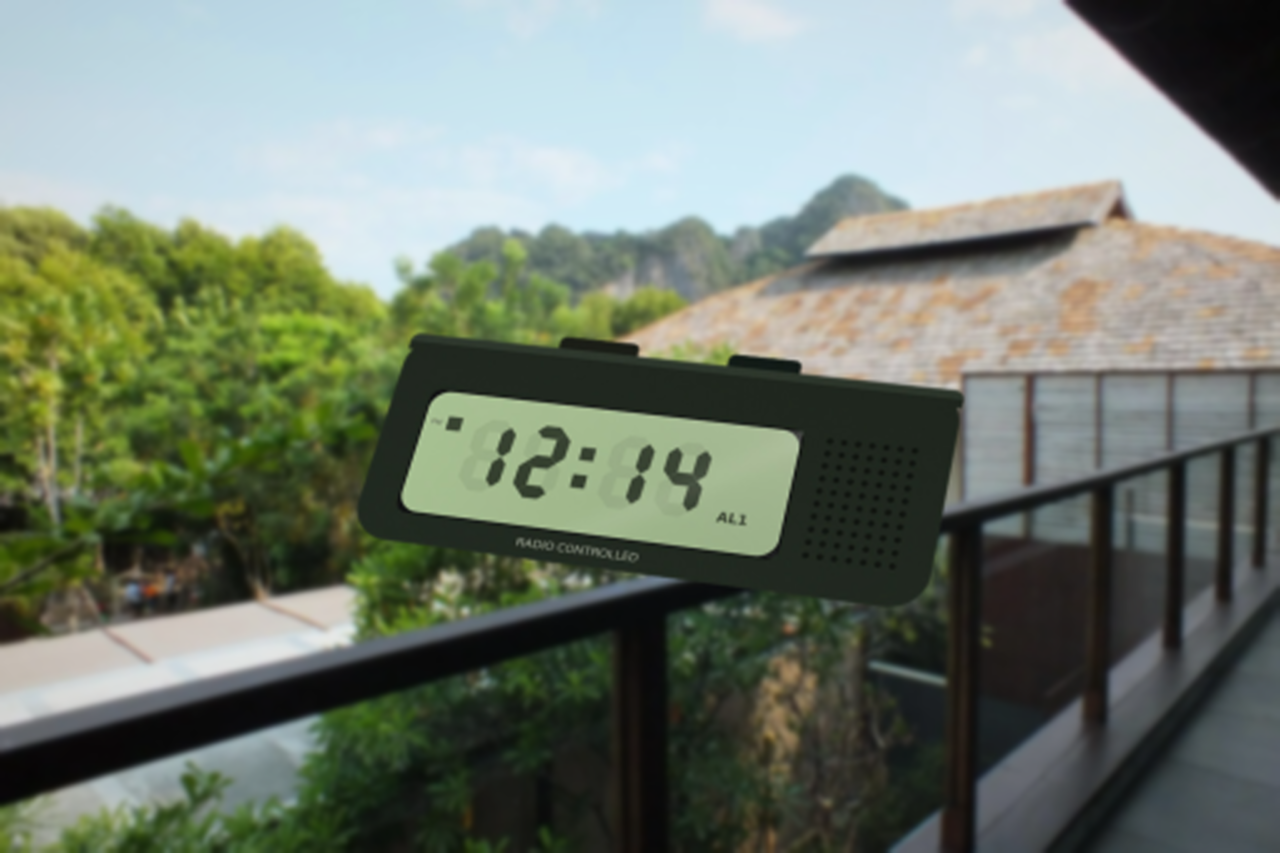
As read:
12,14
